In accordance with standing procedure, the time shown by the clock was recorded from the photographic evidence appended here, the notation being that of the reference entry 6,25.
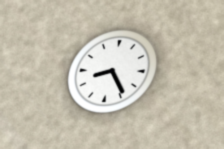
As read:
8,24
